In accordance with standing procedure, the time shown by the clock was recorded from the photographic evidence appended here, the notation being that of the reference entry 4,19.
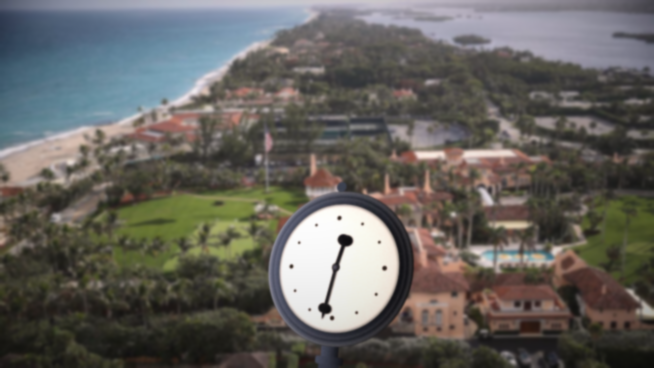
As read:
12,32
